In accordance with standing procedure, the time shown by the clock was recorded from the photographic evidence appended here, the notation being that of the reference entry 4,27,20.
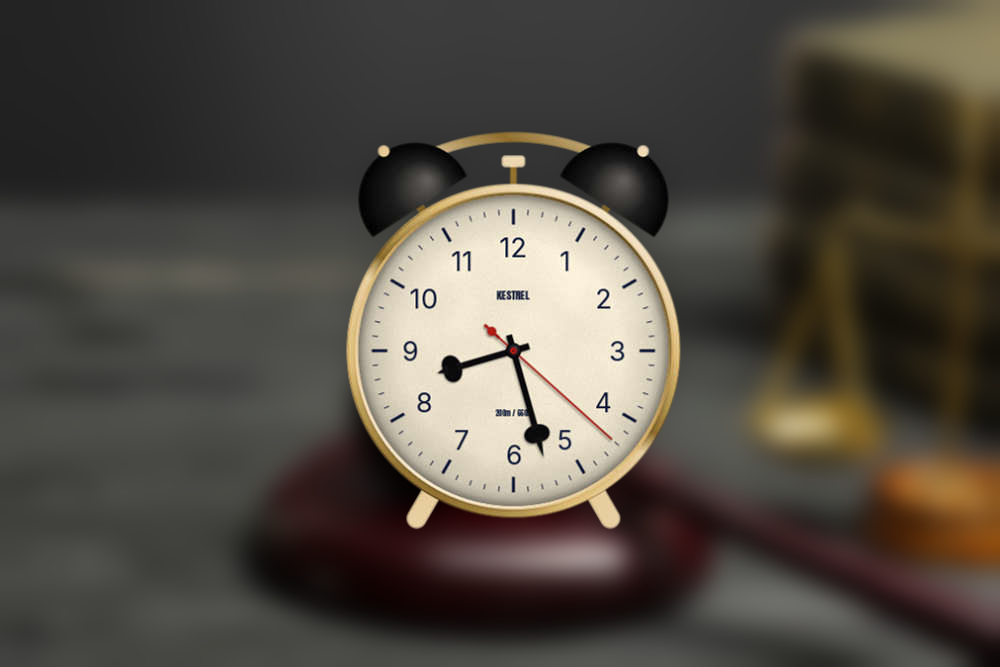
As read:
8,27,22
